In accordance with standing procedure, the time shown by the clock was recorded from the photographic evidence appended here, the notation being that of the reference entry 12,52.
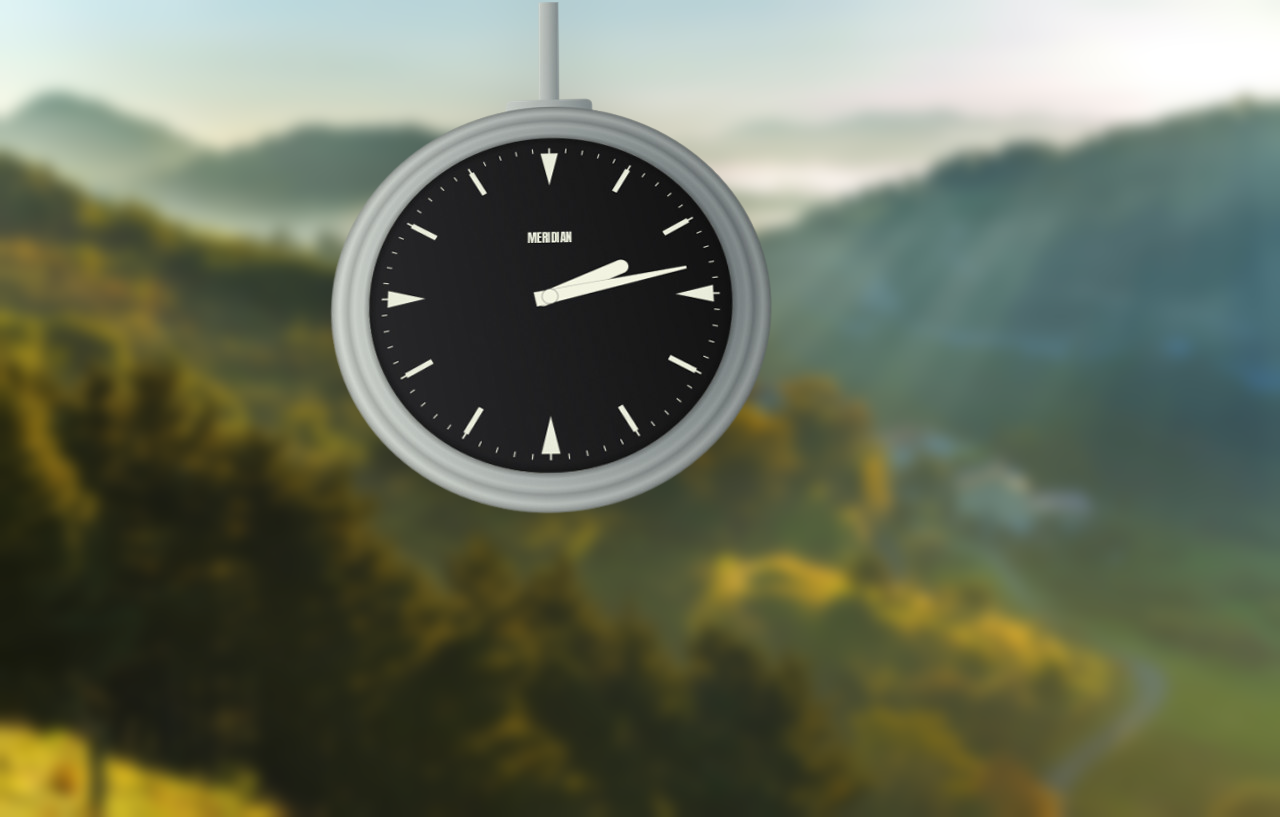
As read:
2,13
